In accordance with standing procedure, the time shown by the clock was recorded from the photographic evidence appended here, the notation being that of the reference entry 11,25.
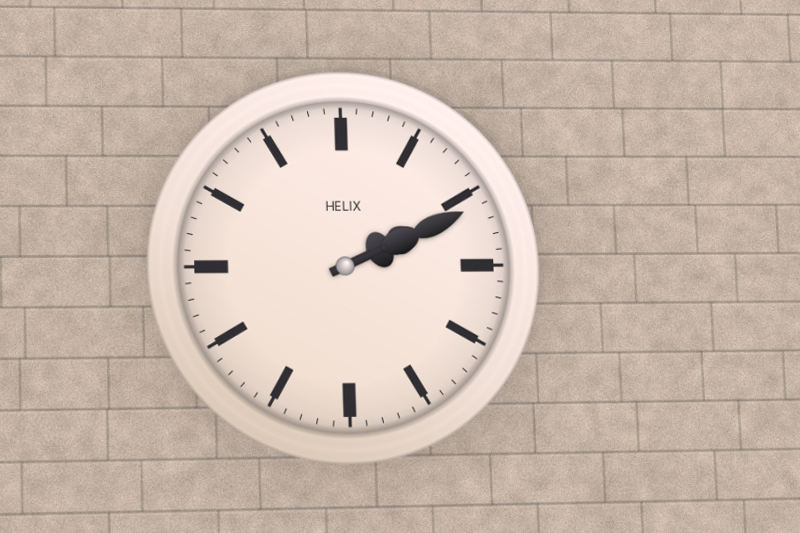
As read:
2,11
